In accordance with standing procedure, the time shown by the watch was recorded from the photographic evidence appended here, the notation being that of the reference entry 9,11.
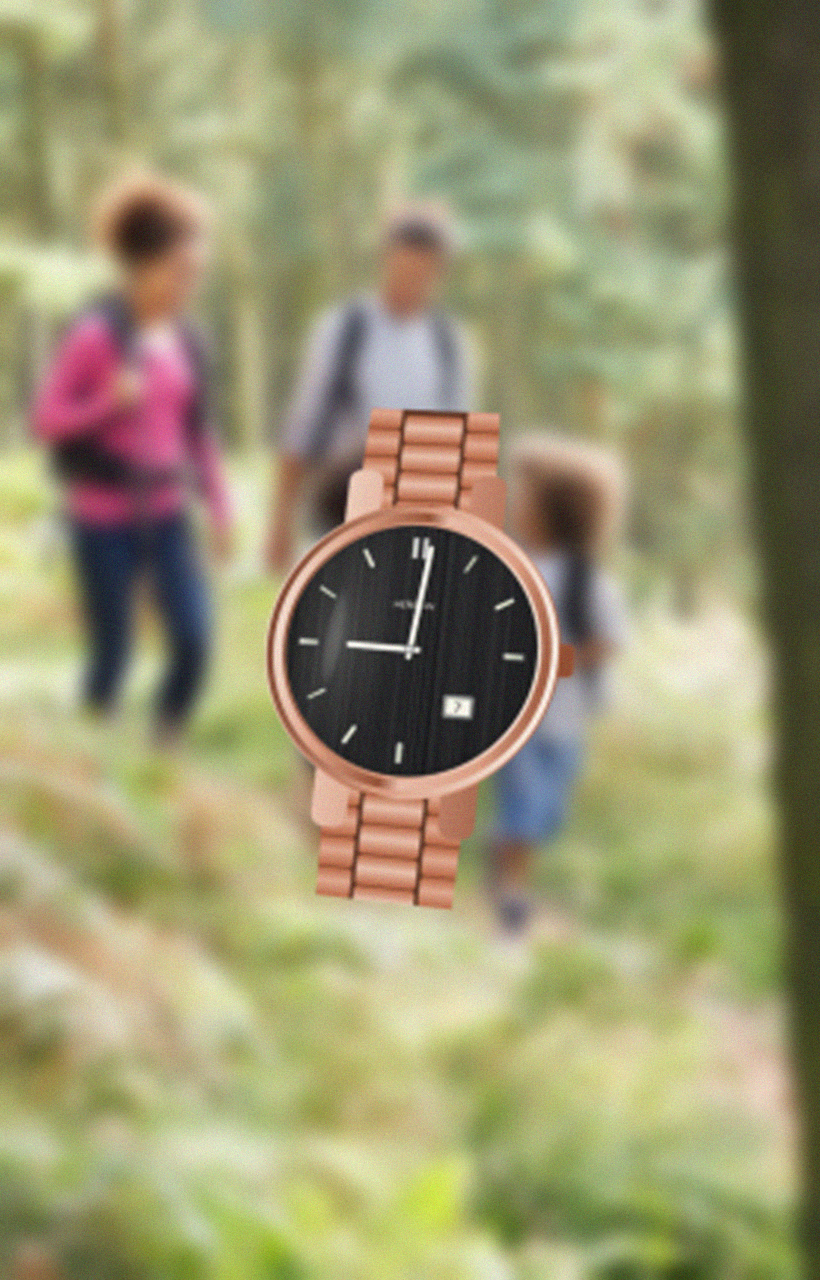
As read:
9,01
